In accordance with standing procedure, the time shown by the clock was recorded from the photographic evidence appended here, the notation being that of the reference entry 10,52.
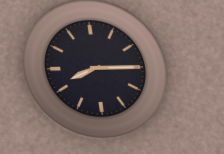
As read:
8,15
